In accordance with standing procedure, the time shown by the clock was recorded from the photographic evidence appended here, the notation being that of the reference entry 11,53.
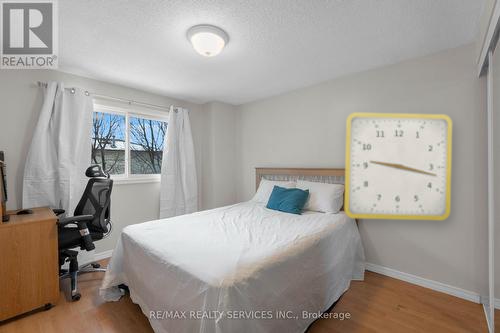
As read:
9,17
